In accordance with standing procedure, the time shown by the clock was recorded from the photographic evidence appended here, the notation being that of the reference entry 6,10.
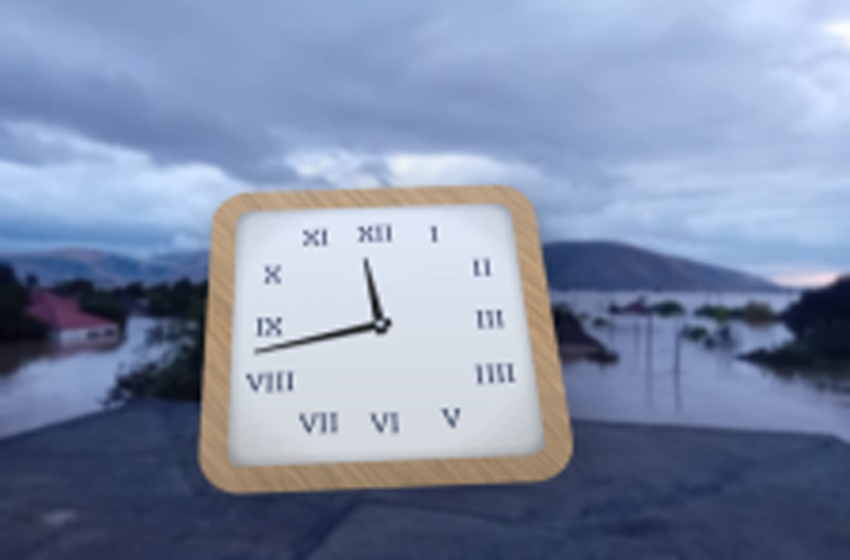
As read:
11,43
